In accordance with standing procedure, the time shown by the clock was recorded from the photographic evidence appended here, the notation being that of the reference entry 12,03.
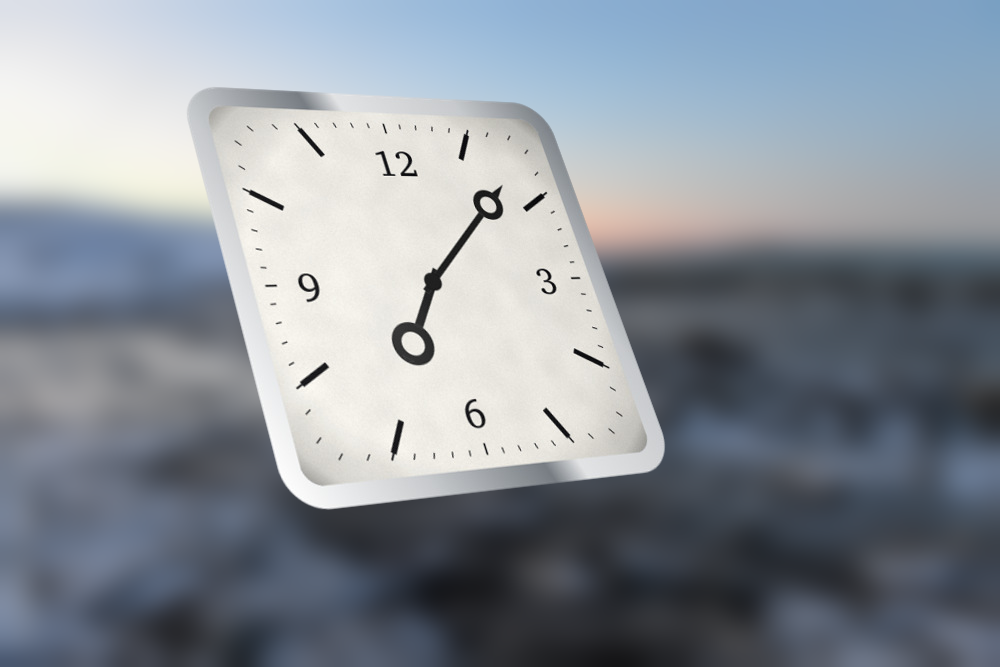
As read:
7,08
